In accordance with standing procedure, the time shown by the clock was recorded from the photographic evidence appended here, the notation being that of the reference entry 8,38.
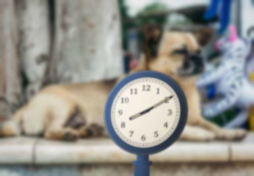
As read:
8,10
